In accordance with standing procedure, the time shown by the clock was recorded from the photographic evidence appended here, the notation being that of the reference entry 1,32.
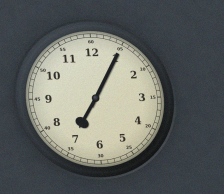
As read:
7,05
